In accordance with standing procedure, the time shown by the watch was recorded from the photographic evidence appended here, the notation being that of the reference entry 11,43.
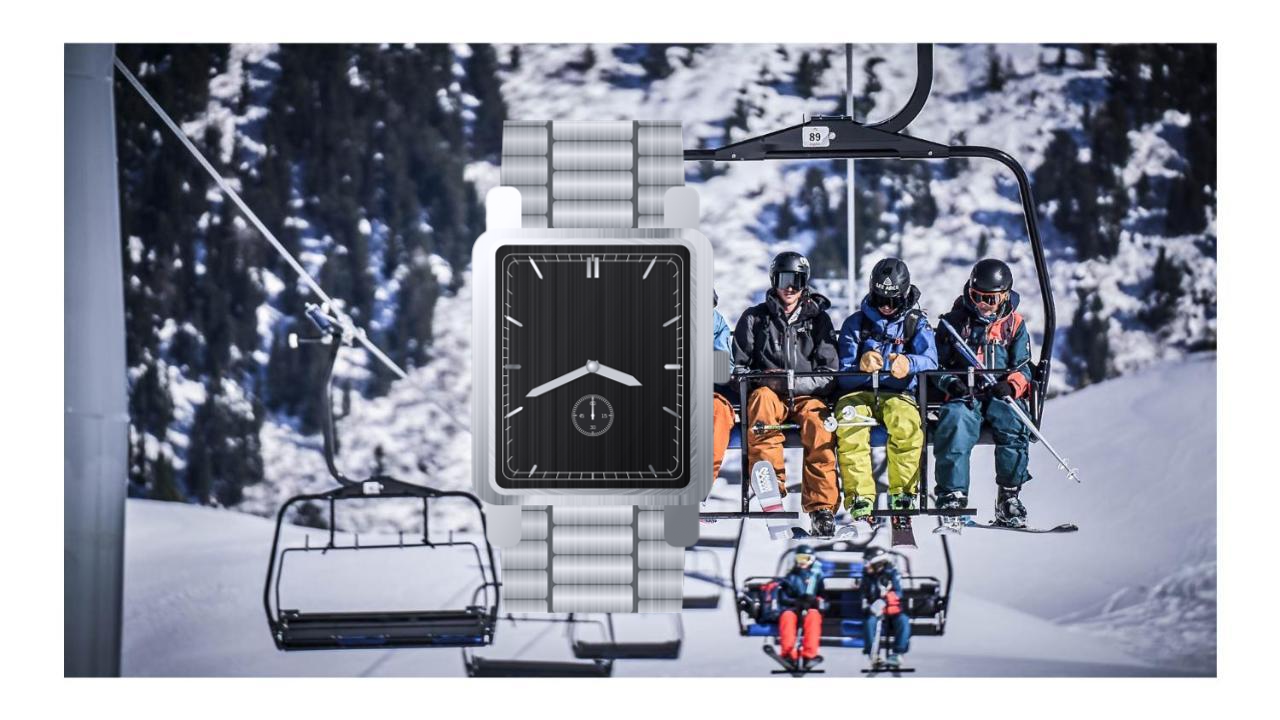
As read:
3,41
